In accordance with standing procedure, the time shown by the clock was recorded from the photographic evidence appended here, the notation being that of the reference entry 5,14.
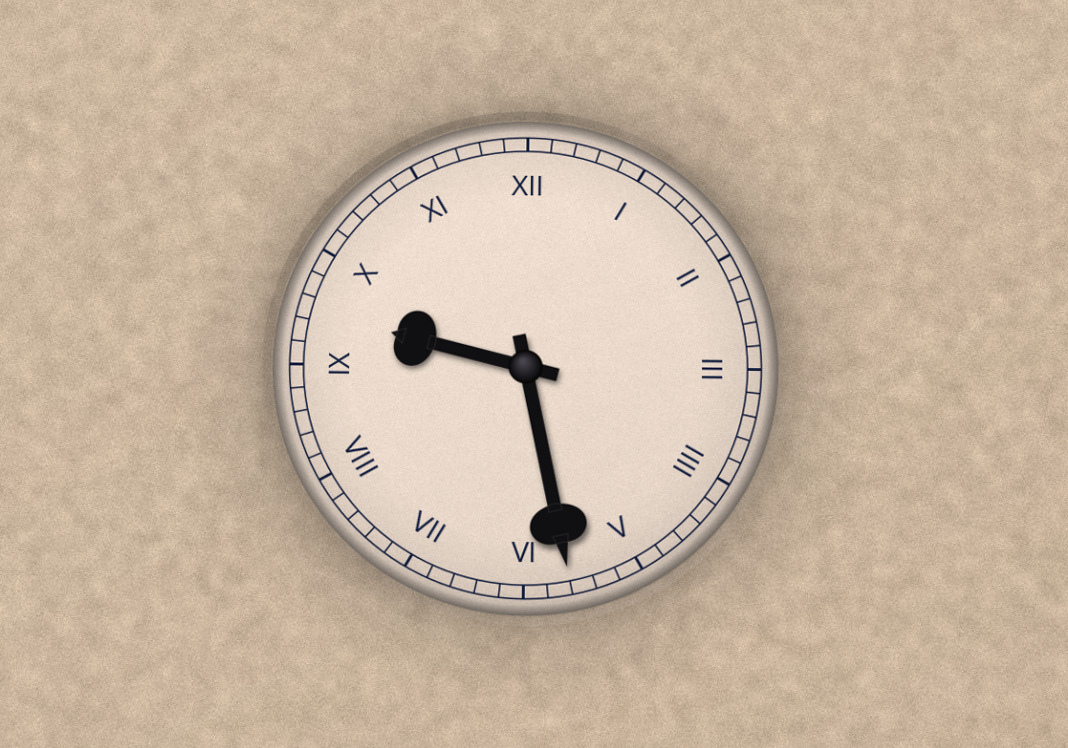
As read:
9,28
